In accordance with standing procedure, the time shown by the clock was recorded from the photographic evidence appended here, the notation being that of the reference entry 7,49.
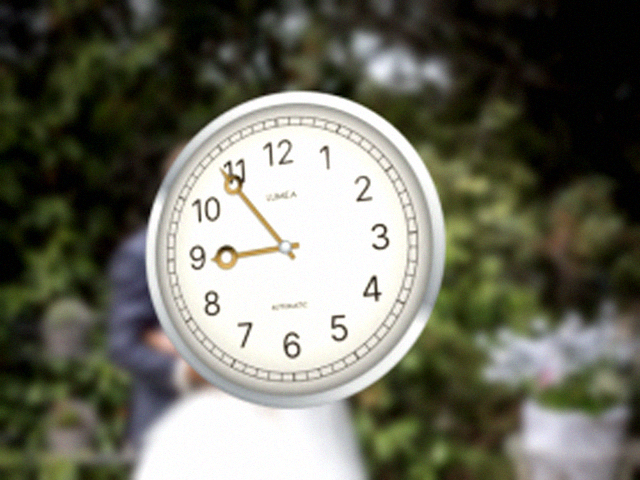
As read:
8,54
